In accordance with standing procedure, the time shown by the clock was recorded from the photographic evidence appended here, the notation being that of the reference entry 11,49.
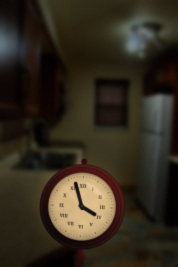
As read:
3,57
